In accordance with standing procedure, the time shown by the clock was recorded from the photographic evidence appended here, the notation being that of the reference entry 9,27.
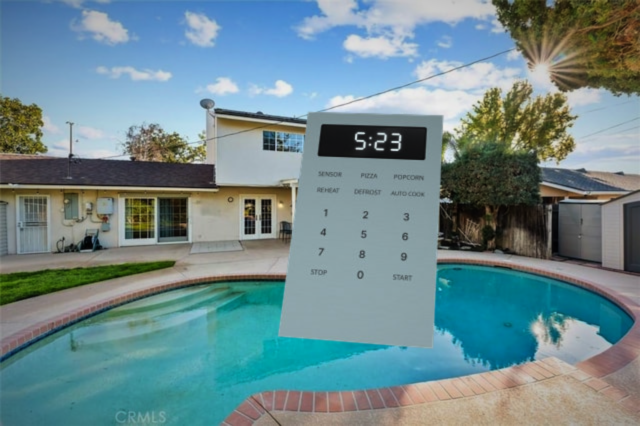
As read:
5,23
